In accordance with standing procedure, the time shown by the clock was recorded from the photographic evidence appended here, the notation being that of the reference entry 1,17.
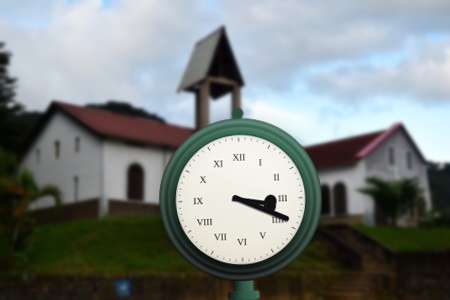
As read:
3,19
